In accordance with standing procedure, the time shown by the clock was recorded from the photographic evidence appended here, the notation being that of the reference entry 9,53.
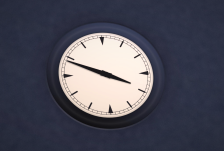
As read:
3,49
